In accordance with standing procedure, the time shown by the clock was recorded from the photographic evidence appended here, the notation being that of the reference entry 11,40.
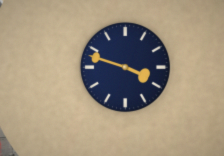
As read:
3,48
